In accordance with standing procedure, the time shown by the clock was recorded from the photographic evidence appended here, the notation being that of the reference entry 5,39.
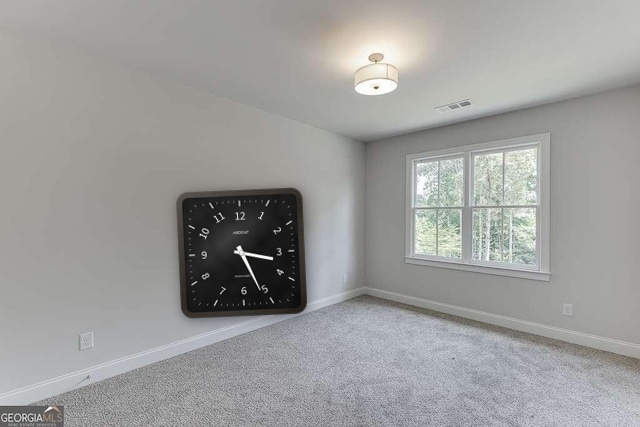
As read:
3,26
